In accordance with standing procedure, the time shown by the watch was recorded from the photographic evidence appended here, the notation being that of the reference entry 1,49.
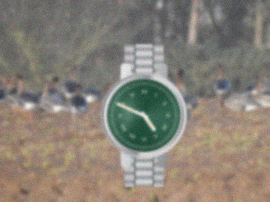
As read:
4,49
